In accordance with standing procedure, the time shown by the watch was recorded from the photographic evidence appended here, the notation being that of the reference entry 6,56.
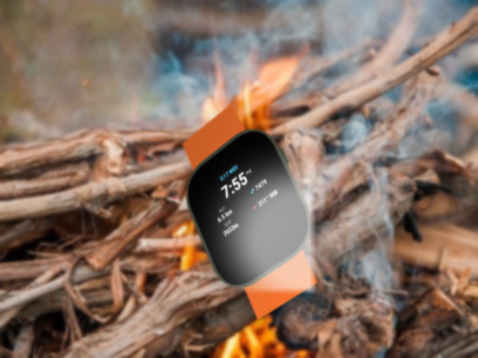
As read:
7,55
